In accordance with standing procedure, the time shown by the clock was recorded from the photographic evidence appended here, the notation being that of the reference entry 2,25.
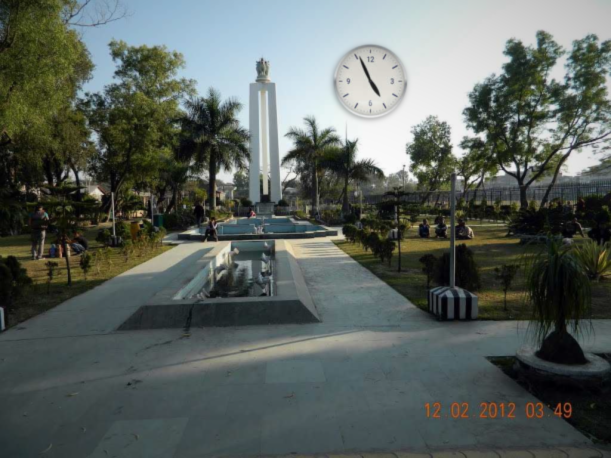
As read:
4,56
